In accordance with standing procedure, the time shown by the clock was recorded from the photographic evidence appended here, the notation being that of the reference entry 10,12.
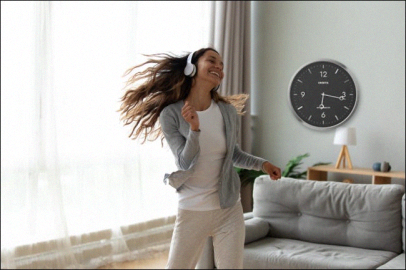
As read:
6,17
